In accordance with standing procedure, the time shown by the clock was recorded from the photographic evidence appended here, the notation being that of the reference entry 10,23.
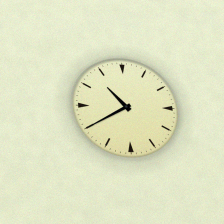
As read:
10,40
